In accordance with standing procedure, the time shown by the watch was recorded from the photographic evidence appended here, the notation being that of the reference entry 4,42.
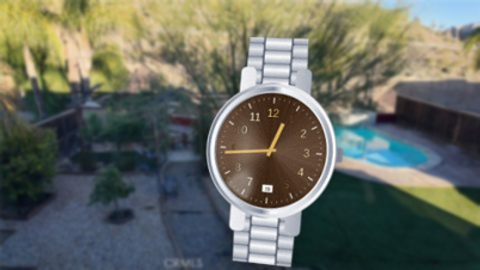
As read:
12,44
